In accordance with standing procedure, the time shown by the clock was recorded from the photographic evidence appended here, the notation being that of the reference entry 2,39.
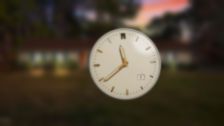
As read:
11,39
